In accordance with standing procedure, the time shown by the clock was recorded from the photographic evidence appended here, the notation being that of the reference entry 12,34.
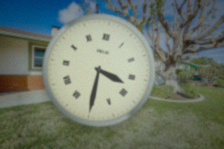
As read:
3,30
